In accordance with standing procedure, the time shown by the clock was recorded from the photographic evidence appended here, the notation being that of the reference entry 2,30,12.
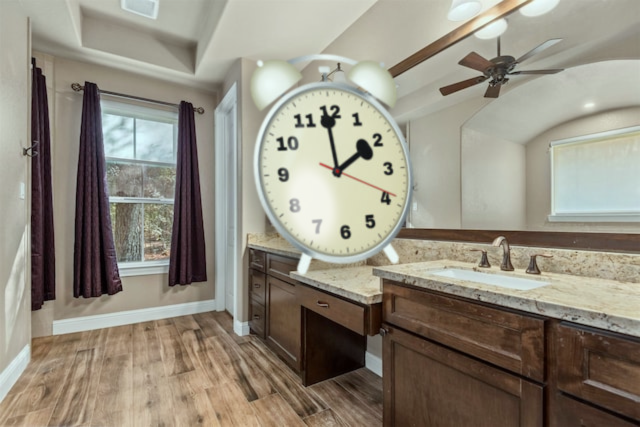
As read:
1,59,19
